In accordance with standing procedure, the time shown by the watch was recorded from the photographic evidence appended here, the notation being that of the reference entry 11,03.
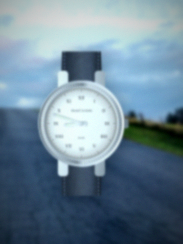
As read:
8,48
